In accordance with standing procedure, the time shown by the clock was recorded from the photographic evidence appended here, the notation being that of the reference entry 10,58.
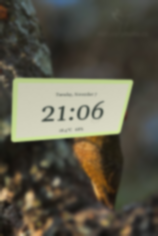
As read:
21,06
